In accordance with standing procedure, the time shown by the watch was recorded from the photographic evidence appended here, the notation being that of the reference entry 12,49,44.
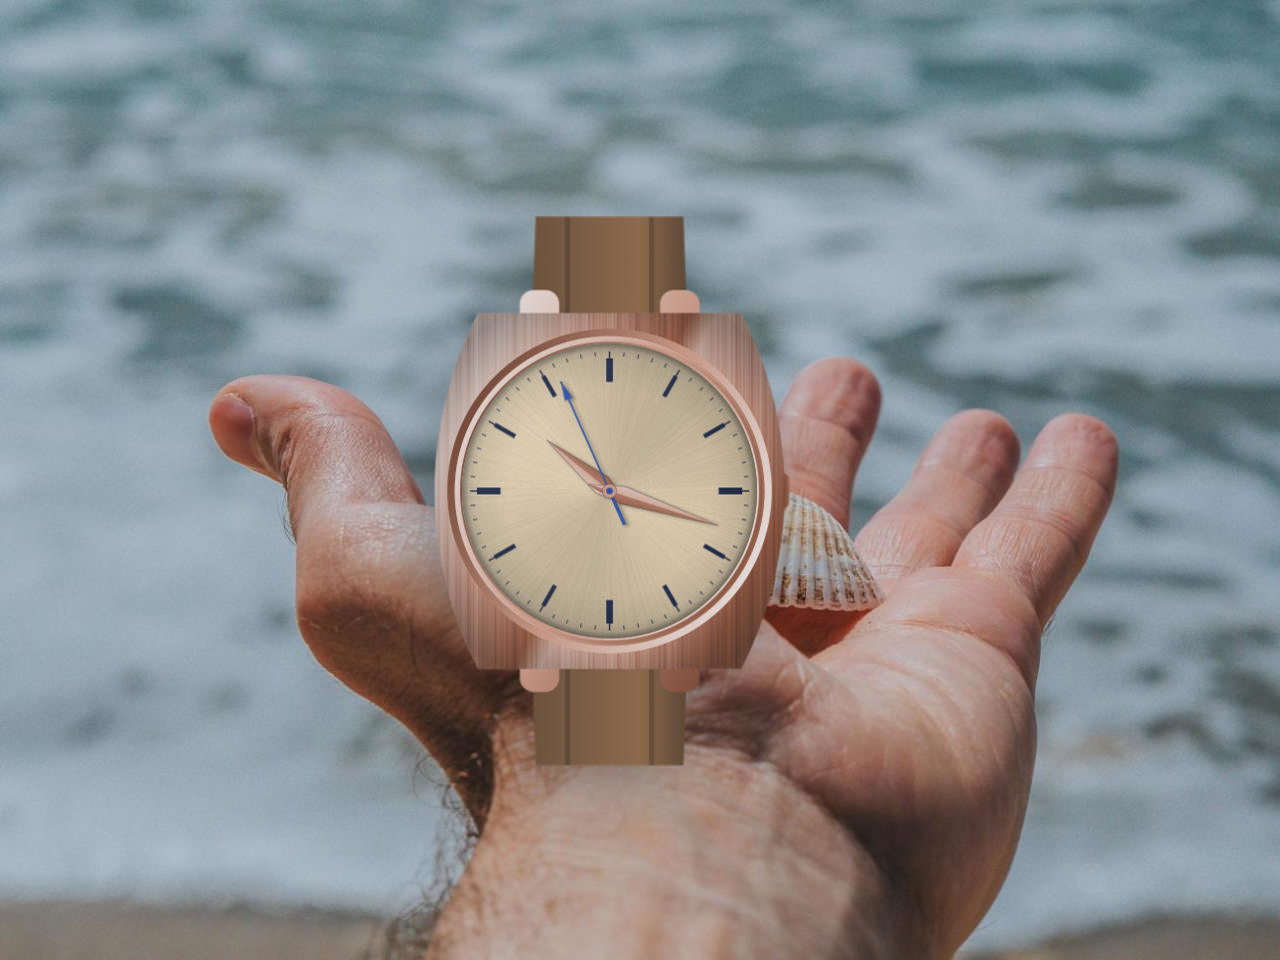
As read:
10,17,56
